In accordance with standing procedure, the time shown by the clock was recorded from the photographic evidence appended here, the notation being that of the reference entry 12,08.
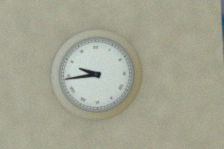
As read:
9,44
